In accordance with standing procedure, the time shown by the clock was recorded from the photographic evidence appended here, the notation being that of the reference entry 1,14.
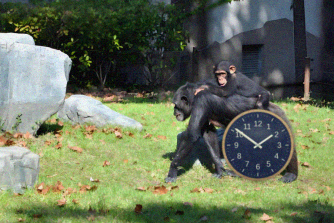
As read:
1,51
